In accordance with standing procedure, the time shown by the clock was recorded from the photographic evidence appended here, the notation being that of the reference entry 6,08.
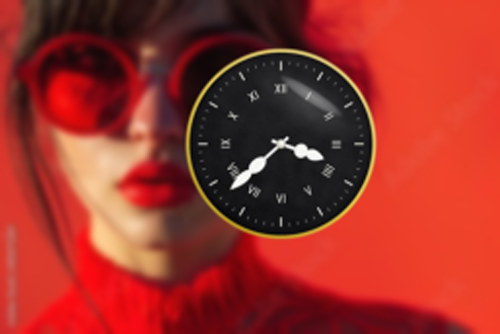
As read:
3,38
